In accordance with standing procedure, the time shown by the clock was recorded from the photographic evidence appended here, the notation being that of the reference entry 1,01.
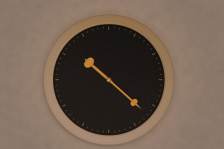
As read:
10,22
